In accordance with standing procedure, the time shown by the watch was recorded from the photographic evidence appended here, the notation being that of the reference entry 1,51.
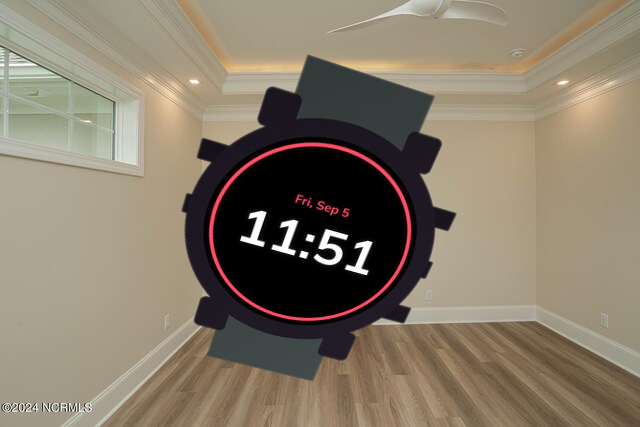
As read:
11,51
